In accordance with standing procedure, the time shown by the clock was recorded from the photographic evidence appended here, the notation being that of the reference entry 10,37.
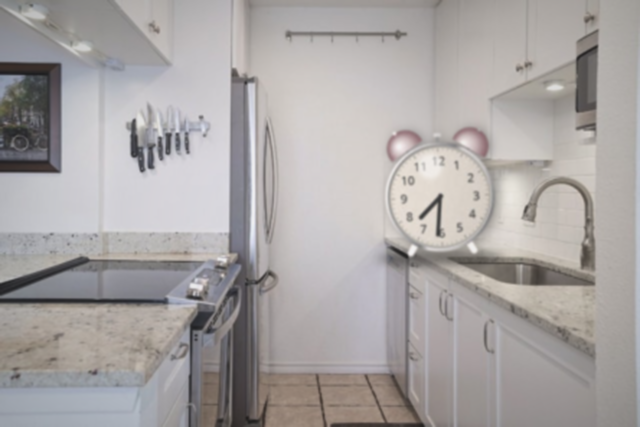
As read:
7,31
